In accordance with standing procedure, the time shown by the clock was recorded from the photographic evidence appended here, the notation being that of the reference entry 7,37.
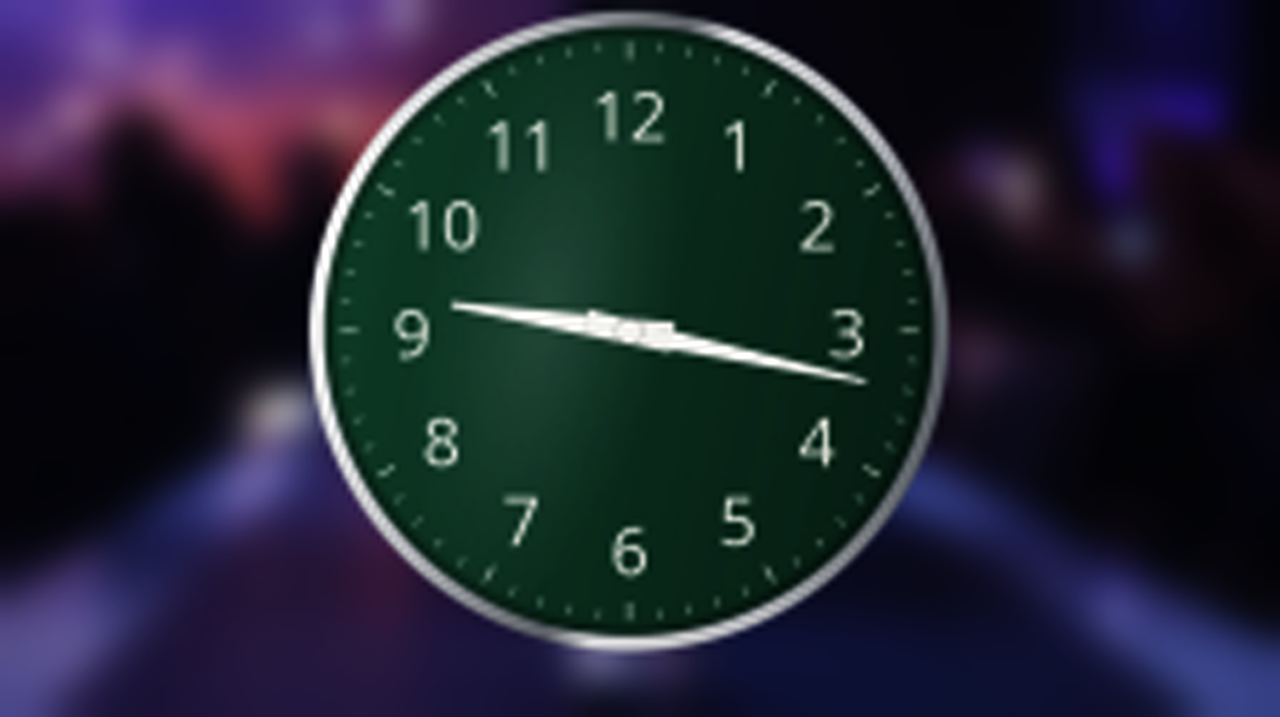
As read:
9,17
